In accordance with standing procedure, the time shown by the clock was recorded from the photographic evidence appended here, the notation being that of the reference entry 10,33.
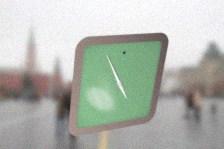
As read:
4,55
